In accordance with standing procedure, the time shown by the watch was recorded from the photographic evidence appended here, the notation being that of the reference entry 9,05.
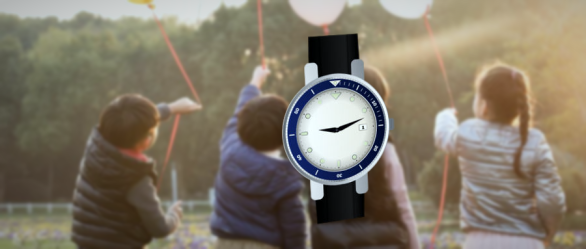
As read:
9,12
